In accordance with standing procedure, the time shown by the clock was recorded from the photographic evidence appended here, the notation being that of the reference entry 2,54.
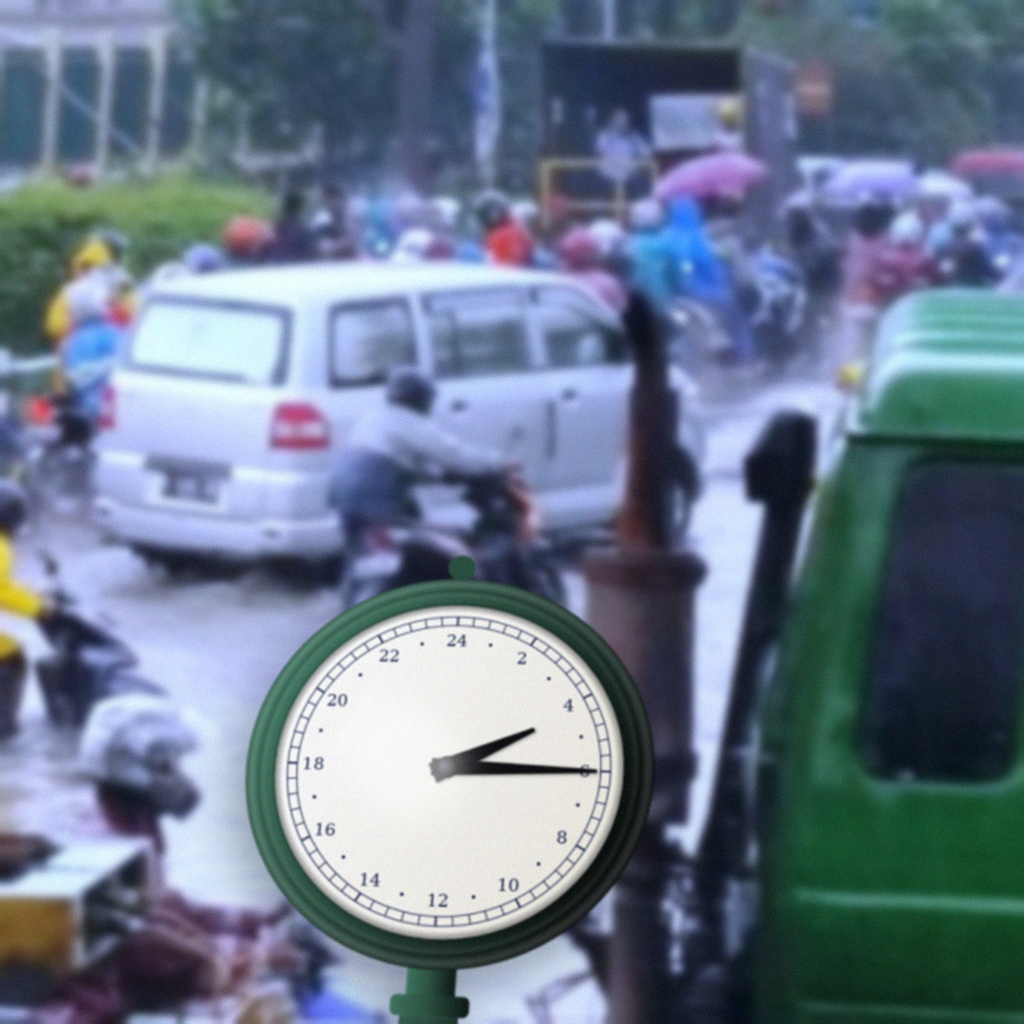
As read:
4,15
